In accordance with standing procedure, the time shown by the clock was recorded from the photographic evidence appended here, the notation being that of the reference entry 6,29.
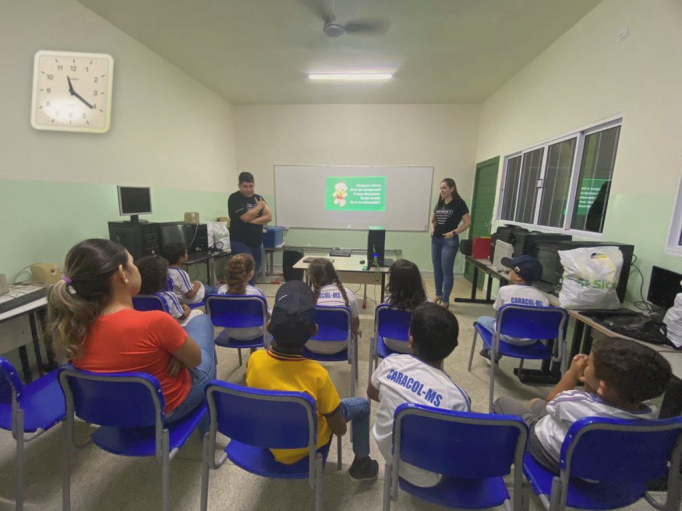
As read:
11,21
